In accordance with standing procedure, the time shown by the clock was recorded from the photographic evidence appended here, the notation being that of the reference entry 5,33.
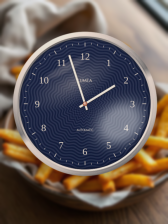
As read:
1,57
